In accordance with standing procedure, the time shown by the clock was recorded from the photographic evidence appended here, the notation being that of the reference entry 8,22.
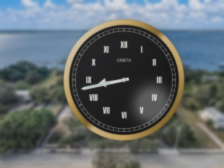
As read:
8,43
